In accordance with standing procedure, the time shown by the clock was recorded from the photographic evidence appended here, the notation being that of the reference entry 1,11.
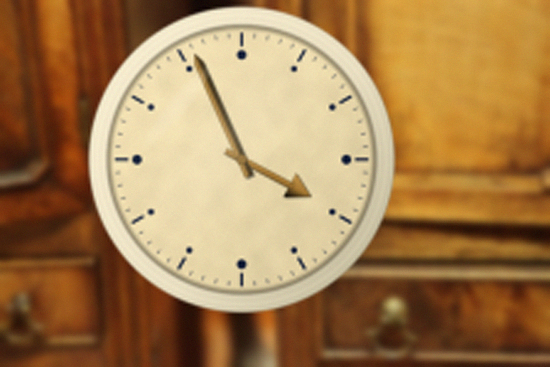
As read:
3,56
